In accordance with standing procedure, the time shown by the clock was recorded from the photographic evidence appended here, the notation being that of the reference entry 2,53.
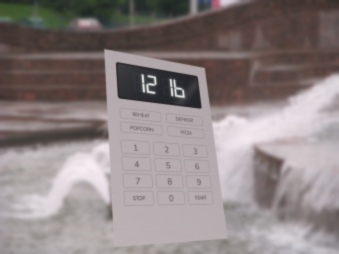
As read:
12,16
